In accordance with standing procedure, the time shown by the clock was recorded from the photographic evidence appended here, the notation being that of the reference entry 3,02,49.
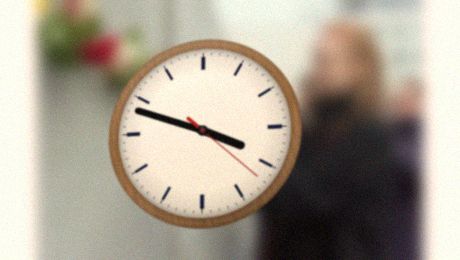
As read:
3,48,22
